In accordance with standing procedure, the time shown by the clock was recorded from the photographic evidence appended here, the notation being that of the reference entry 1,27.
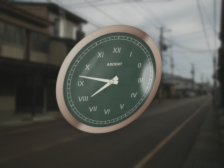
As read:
7,47
